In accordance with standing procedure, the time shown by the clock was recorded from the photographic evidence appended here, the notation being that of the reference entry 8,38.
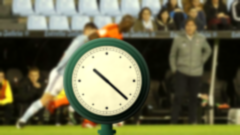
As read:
10,22
